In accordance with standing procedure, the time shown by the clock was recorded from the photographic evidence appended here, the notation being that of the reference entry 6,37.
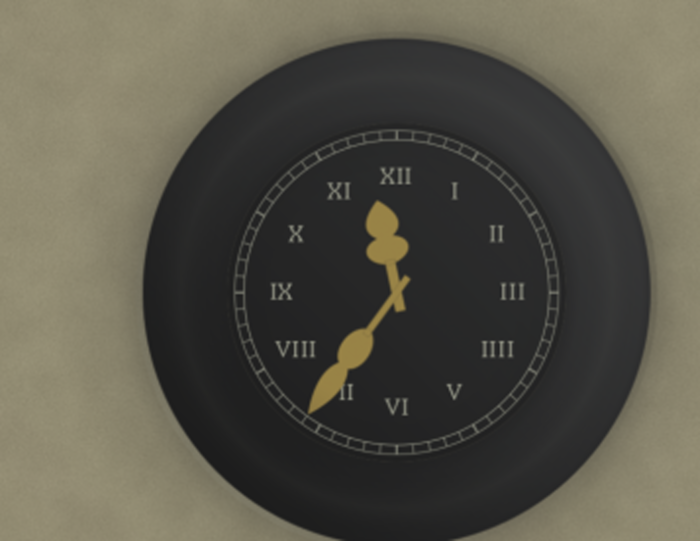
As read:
11,36
